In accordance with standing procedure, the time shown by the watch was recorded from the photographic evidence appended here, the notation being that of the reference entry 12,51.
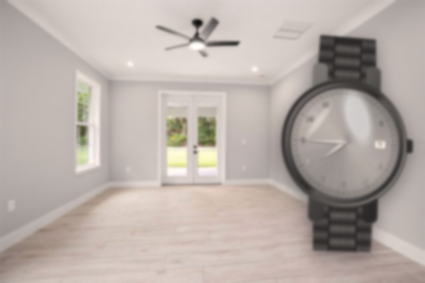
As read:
7,45
